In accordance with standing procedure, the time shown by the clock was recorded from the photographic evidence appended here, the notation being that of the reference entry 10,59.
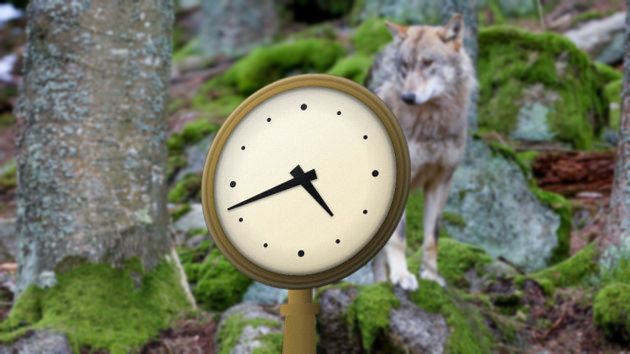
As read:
4,42
